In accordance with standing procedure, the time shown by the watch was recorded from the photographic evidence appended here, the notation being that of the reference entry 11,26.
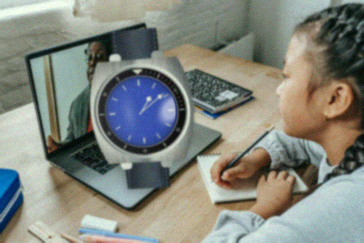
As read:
1,09
